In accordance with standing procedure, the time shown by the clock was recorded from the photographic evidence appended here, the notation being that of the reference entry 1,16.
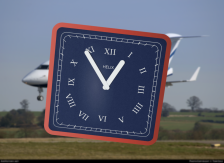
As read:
12,54
